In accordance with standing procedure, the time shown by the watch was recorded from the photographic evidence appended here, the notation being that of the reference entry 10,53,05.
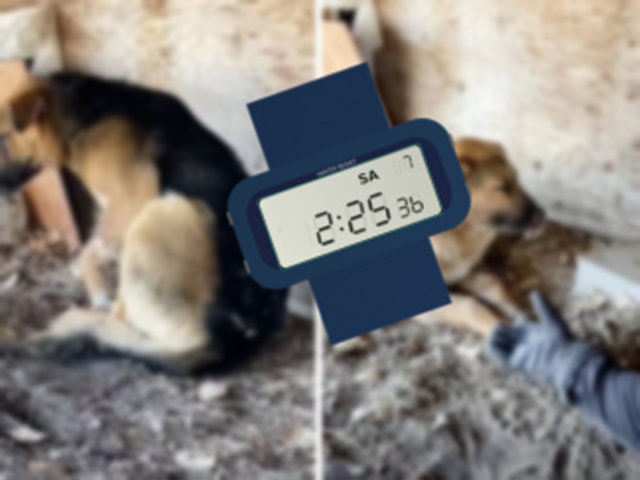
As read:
2,25,36
